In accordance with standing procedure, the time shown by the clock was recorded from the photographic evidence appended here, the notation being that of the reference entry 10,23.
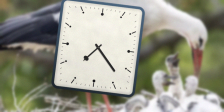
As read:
7,23
